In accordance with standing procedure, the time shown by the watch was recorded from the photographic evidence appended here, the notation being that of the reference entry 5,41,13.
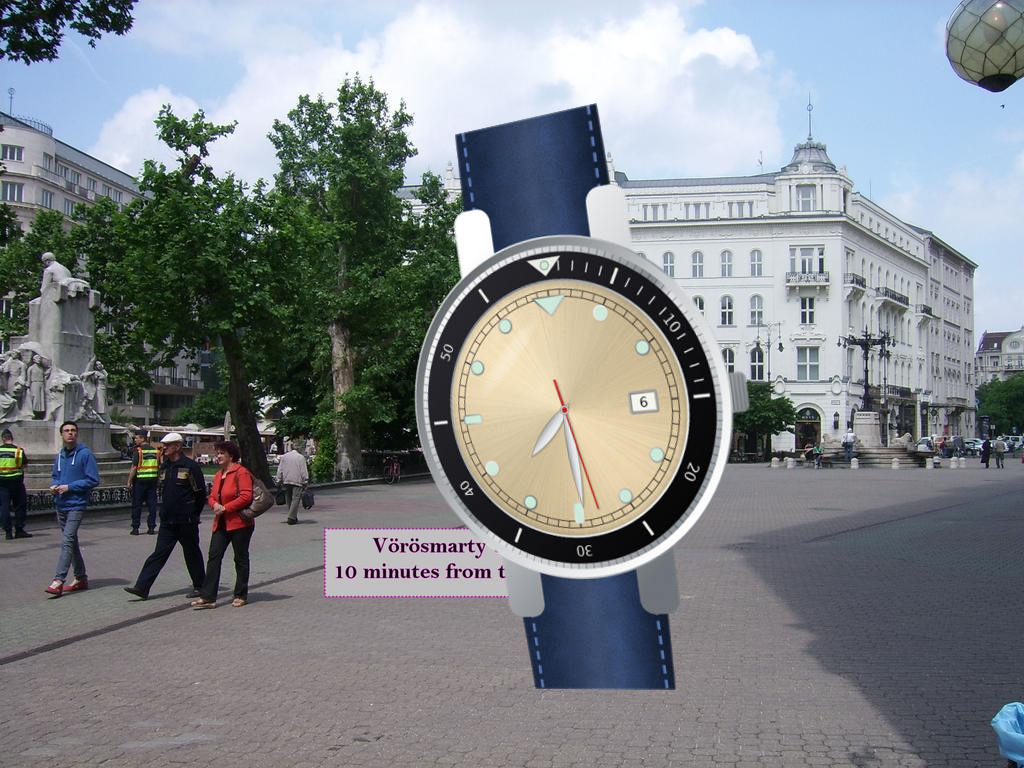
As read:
7,29,28
